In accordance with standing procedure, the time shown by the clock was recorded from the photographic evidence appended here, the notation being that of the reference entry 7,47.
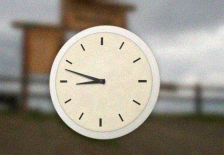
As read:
8,48
